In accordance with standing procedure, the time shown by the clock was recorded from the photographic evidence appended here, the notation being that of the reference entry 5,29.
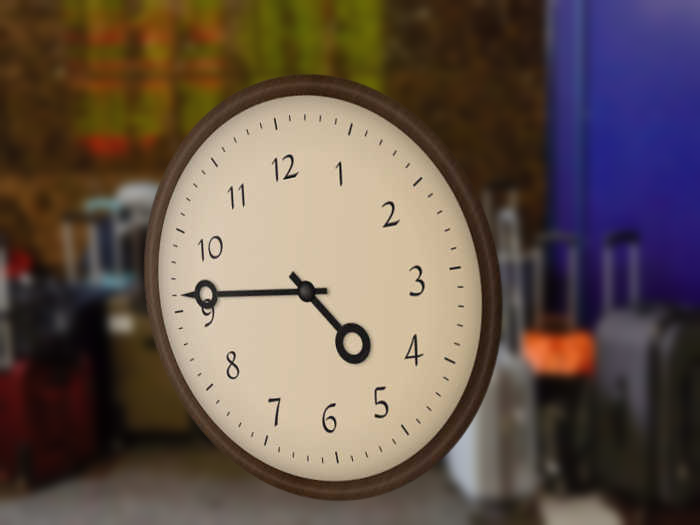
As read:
4,46
